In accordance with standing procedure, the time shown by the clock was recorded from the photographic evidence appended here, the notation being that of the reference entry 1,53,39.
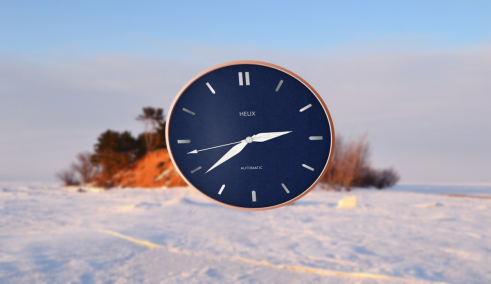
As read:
2,38,43
